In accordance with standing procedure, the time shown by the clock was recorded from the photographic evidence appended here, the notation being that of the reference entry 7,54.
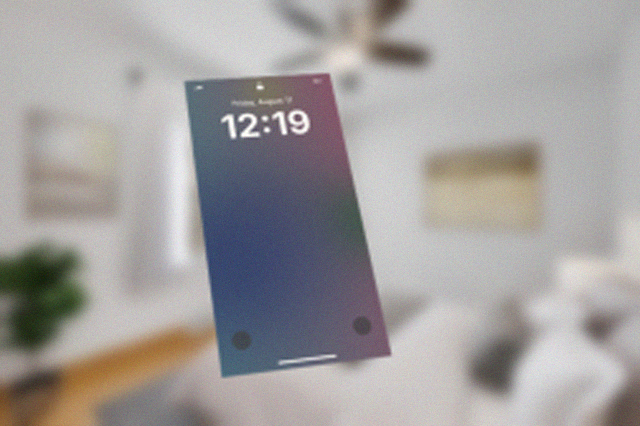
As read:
12,19
